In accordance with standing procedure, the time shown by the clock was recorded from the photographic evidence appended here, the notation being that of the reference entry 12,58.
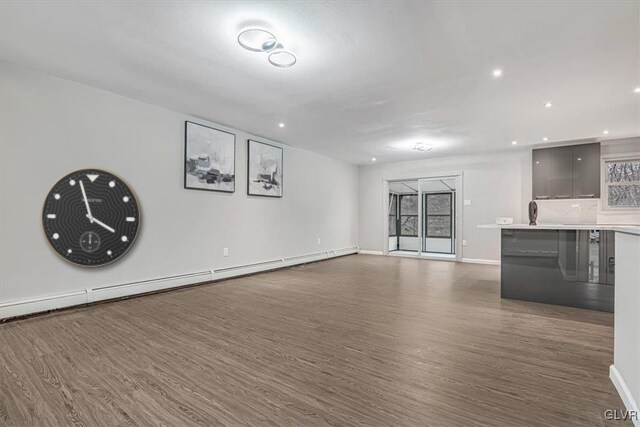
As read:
3,57
